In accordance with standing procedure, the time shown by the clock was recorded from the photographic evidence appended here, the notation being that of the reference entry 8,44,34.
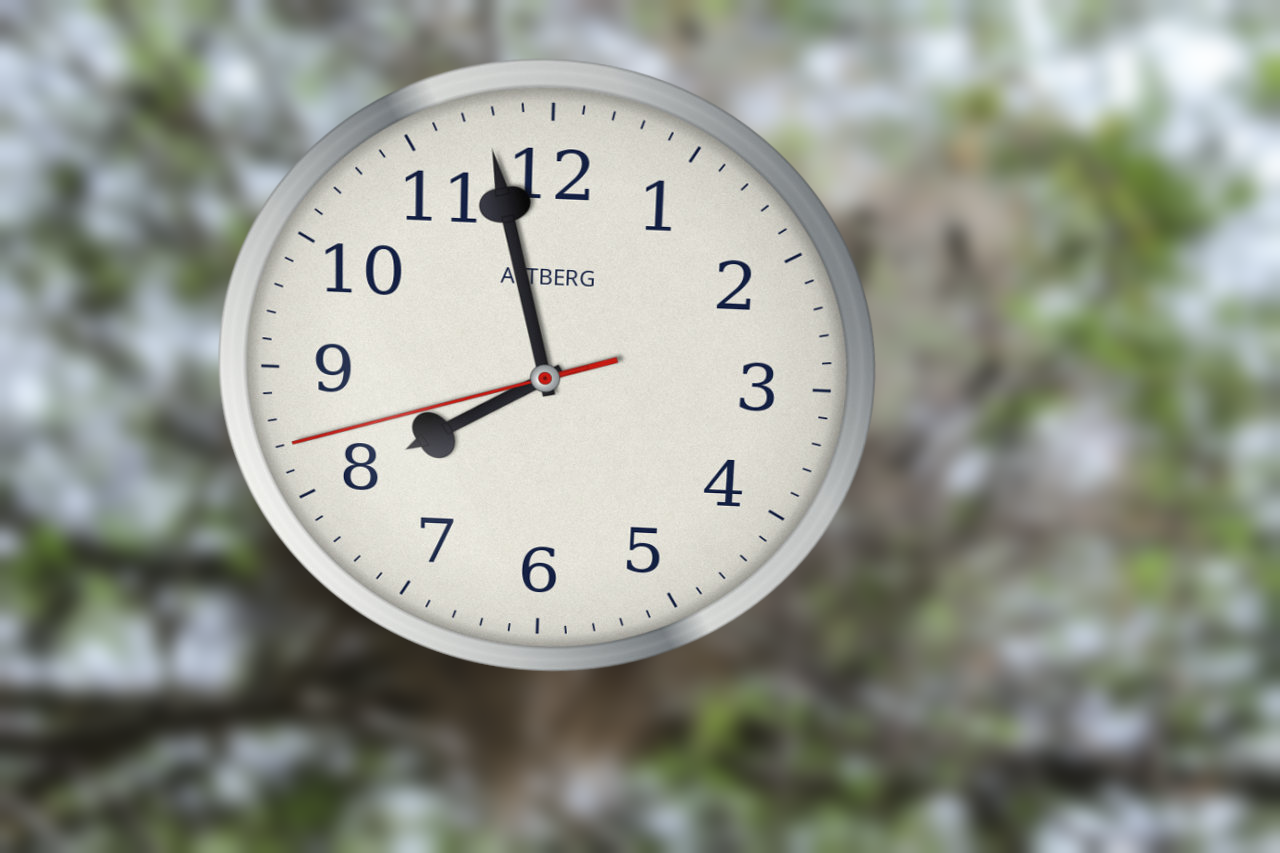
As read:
7,57,42
